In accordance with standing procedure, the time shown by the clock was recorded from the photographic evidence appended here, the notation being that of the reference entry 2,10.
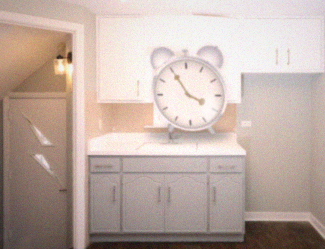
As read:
3,55
